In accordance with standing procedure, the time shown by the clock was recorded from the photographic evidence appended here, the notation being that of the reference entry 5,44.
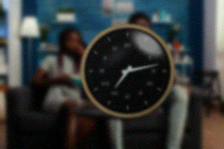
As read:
7,13
